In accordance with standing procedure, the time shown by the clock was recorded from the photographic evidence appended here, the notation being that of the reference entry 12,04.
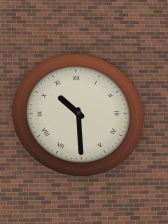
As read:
10,30
